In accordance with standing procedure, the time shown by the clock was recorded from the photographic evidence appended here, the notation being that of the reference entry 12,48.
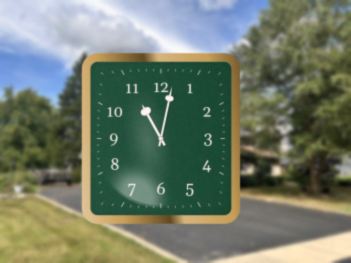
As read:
11,02
